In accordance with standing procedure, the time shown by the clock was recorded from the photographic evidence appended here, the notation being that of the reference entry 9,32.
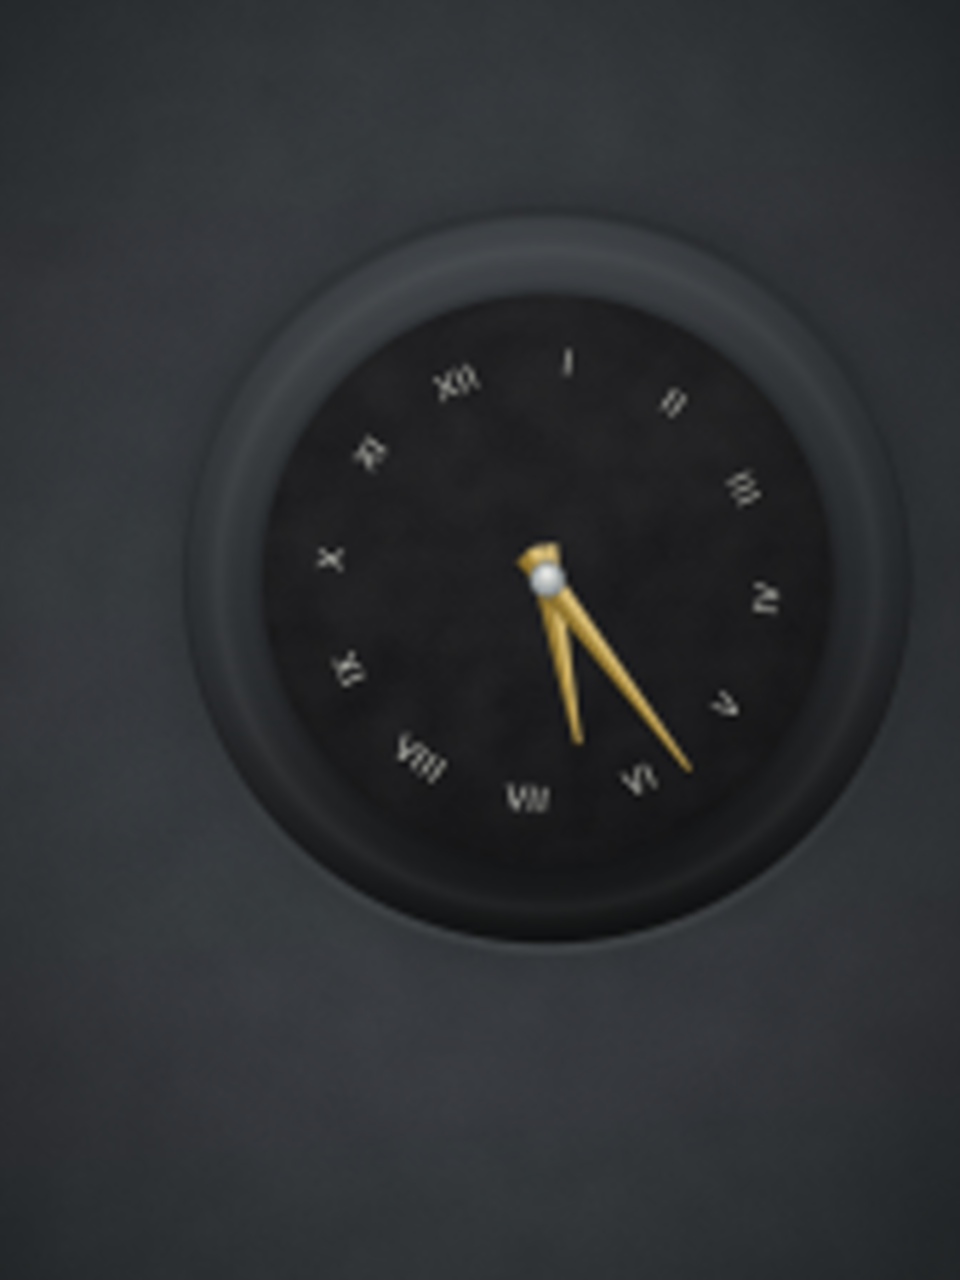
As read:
6,28
